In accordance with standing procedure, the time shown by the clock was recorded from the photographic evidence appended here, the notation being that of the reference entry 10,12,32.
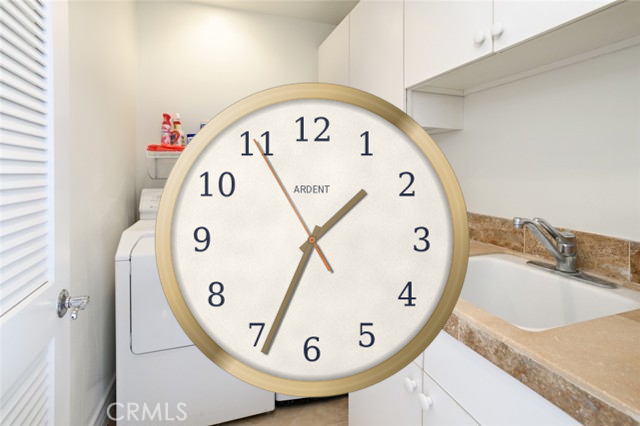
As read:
1,33,55
